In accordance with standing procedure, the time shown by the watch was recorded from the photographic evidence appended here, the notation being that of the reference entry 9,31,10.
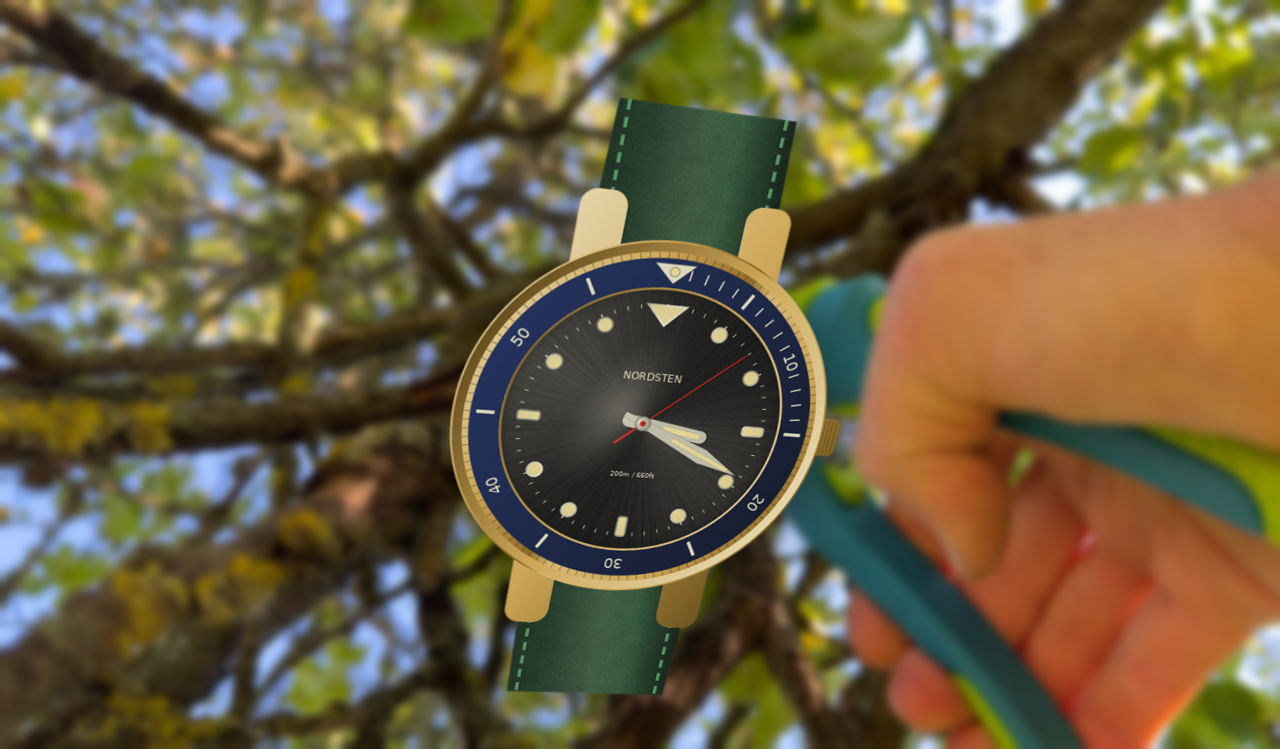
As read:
3,19,08
